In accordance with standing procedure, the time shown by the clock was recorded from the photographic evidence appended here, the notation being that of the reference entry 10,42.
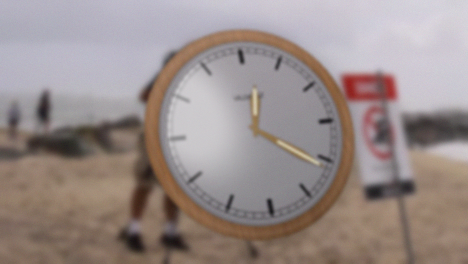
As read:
12,21
